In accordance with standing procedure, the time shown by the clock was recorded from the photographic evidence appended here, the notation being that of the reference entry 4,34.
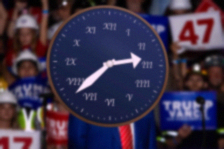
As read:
2,38
